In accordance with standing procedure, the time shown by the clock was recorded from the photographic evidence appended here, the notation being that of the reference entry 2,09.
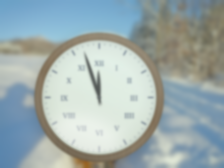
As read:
11,57
